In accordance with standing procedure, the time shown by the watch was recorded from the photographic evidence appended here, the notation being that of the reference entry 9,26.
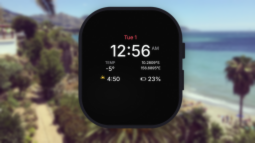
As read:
12,56
